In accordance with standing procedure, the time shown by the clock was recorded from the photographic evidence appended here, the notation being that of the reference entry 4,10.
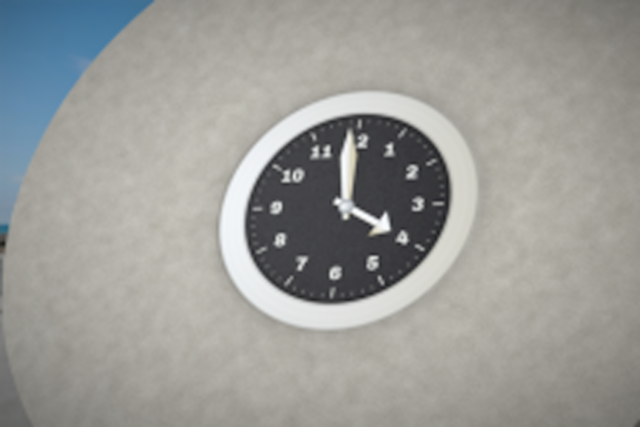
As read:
3,59
